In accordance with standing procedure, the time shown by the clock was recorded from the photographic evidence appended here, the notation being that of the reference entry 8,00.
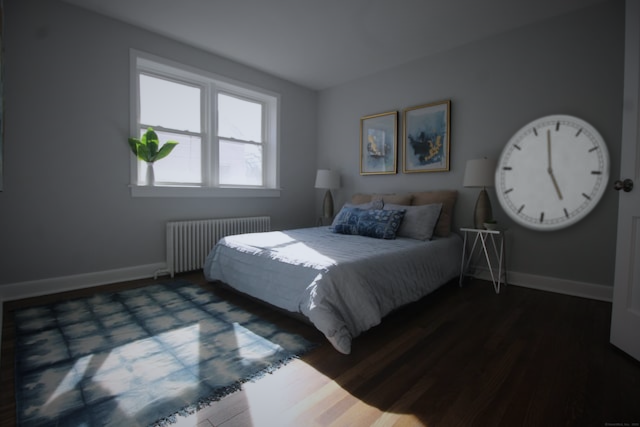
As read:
4,58
